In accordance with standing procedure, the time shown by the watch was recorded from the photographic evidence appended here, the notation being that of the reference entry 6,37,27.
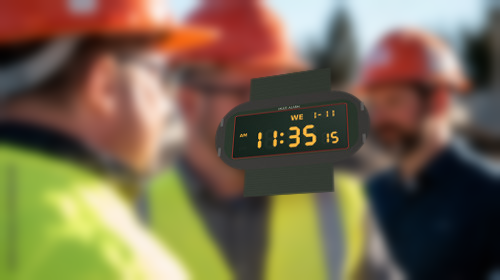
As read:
11,35,15
